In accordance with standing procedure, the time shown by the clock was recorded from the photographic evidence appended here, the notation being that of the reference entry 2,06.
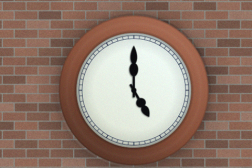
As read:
5,00
